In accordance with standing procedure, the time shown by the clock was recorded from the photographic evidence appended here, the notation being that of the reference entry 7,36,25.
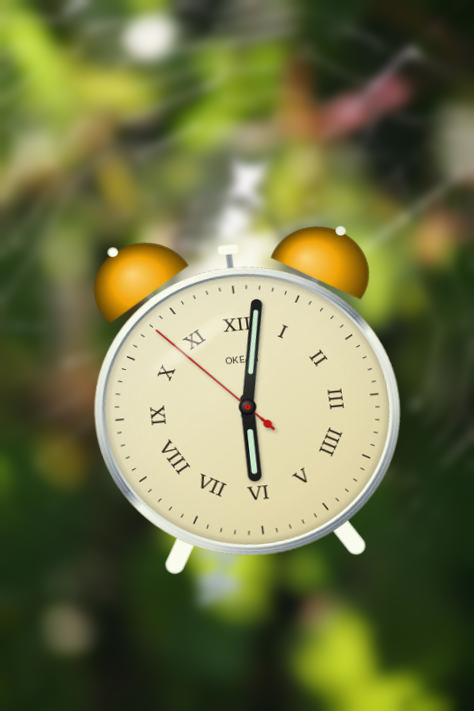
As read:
6,01,53
